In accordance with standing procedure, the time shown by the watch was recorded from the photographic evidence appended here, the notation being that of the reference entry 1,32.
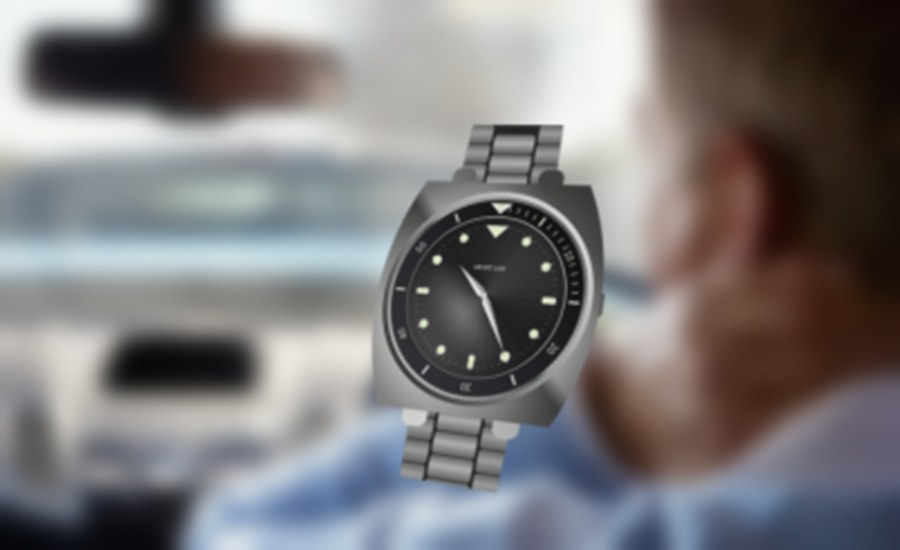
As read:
10,25
